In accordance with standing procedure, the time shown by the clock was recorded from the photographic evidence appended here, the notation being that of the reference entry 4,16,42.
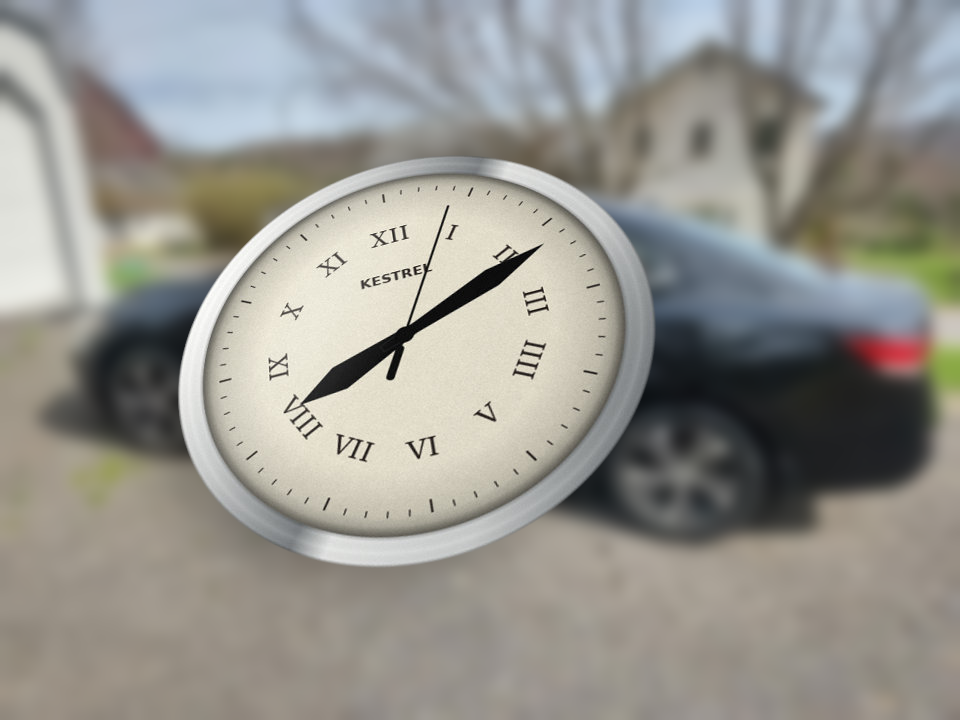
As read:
8,11,04
